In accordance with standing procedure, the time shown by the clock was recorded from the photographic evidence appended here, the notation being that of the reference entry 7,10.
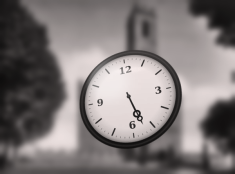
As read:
5,27
